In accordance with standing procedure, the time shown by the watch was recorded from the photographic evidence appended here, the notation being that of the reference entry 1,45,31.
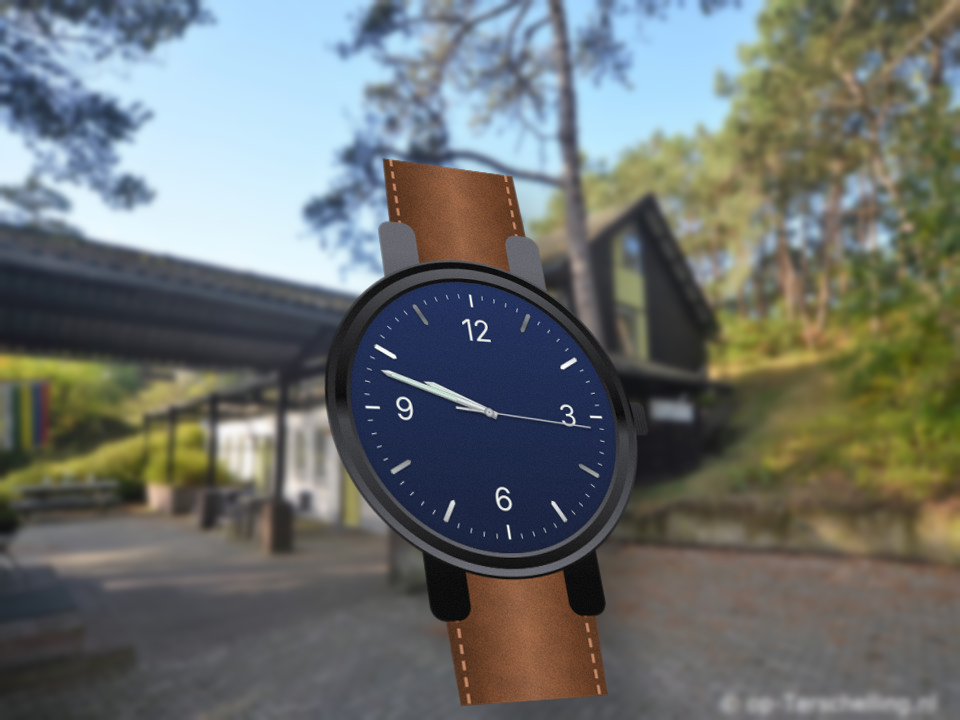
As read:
9,48,16
